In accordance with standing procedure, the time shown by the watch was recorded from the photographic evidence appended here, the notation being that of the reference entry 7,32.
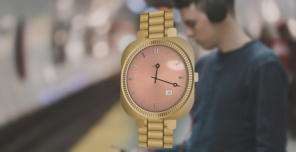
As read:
12,18
